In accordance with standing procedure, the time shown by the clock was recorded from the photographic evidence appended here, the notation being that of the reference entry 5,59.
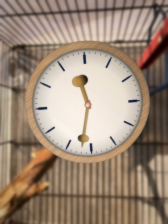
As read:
11,32
